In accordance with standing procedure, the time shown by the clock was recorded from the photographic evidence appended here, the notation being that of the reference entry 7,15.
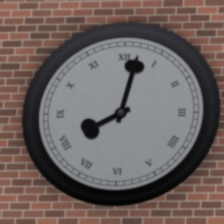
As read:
8,02
